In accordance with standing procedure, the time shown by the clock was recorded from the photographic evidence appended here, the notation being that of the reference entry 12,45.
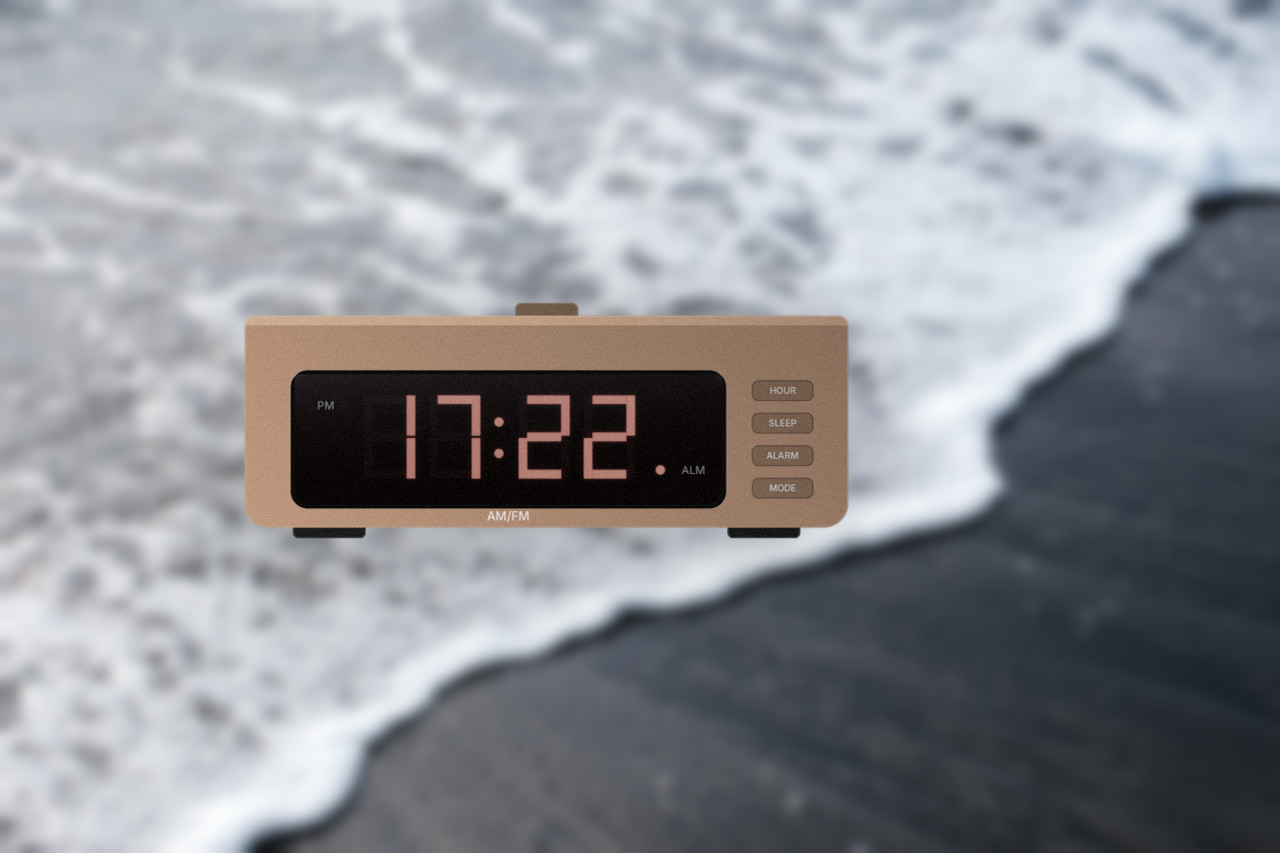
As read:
17,22
